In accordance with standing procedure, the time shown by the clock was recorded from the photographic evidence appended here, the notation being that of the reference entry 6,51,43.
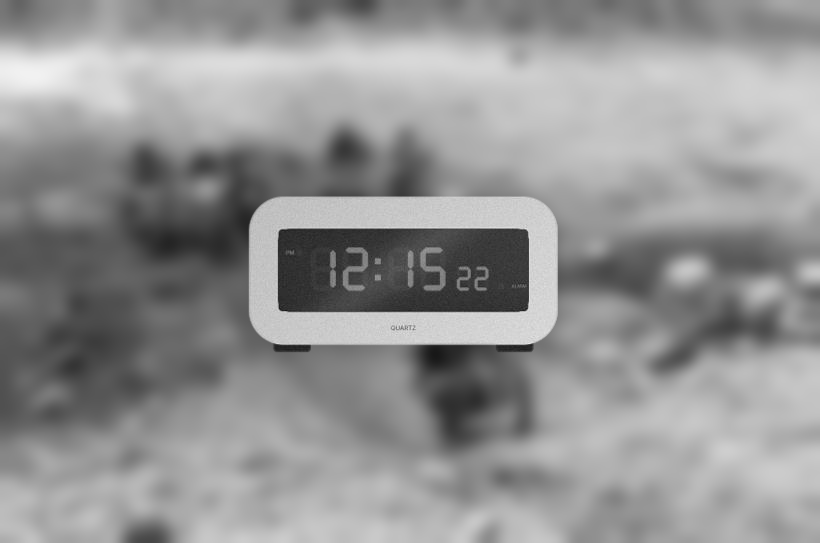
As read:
12,15,22
